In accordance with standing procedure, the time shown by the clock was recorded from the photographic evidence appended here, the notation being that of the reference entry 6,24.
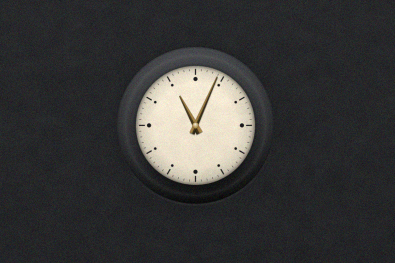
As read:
11,04
